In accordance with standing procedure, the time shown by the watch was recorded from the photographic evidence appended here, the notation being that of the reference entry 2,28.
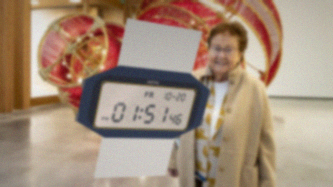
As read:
1,51
